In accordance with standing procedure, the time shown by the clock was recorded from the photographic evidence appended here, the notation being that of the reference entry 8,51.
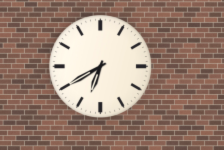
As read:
6,40
